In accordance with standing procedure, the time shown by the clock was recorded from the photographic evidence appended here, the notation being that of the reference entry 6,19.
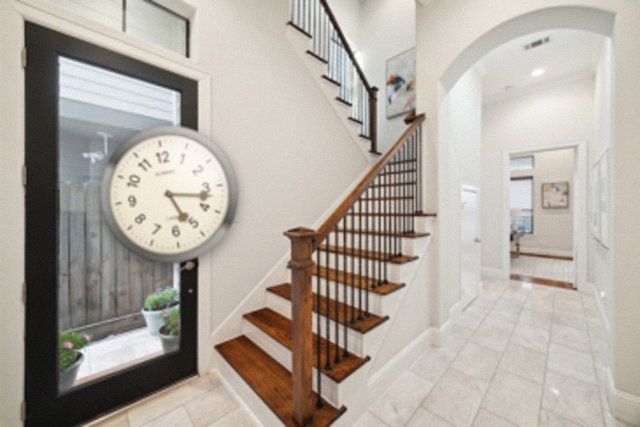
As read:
5,17
